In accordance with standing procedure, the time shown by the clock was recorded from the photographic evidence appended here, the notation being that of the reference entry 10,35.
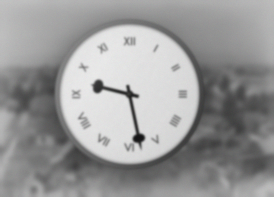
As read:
9,28
